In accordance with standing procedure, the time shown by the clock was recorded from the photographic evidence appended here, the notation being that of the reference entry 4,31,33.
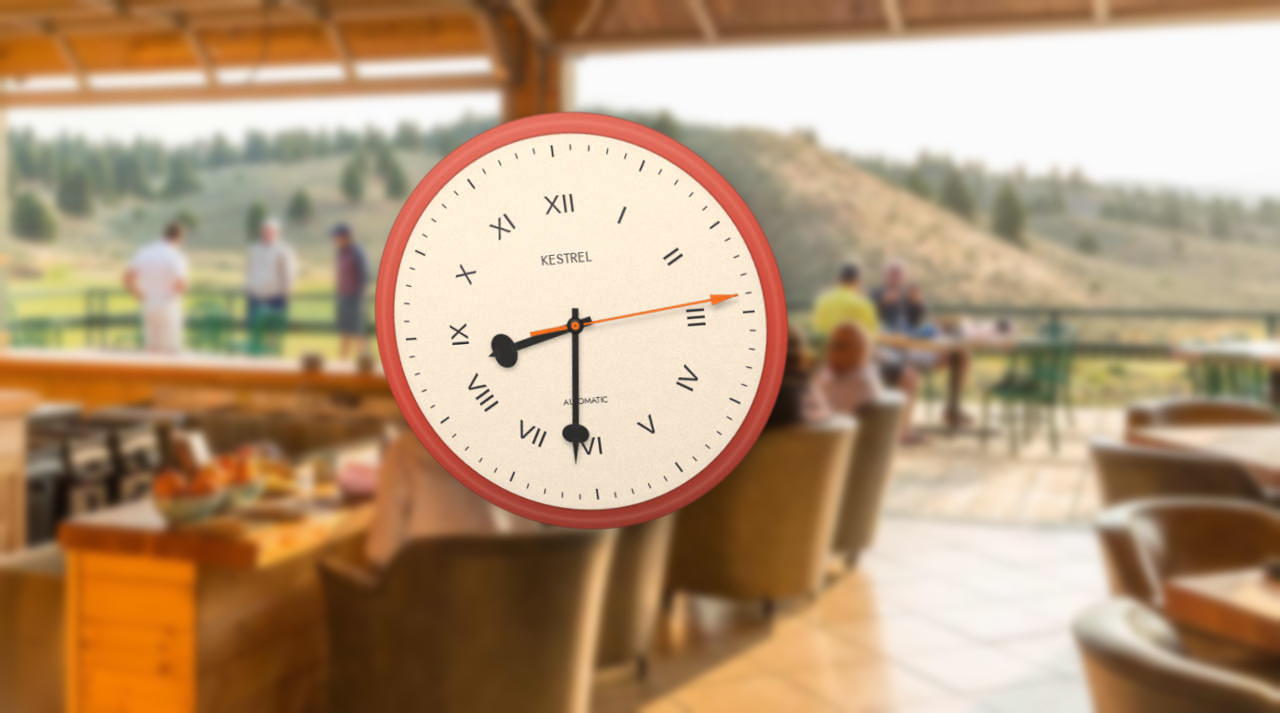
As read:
8,31,14
